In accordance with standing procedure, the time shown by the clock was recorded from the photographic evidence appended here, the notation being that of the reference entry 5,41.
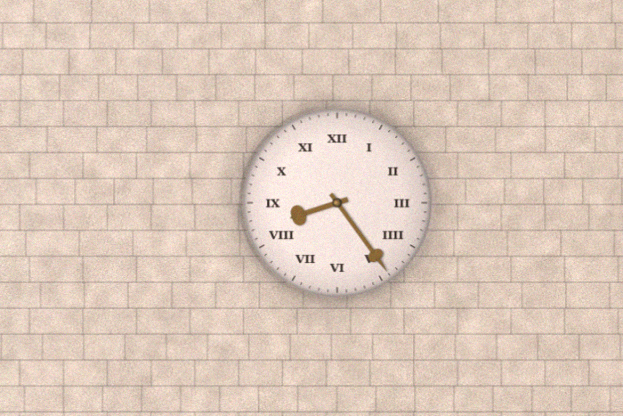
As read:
8,24
